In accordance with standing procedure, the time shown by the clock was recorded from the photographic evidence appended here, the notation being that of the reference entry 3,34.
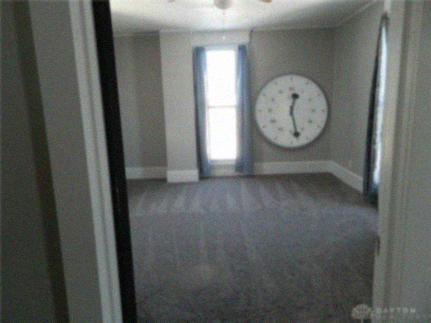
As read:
12,28
